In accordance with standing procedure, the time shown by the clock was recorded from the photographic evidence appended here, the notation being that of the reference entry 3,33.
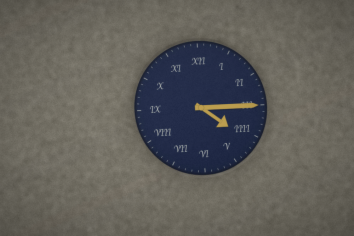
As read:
4,15
